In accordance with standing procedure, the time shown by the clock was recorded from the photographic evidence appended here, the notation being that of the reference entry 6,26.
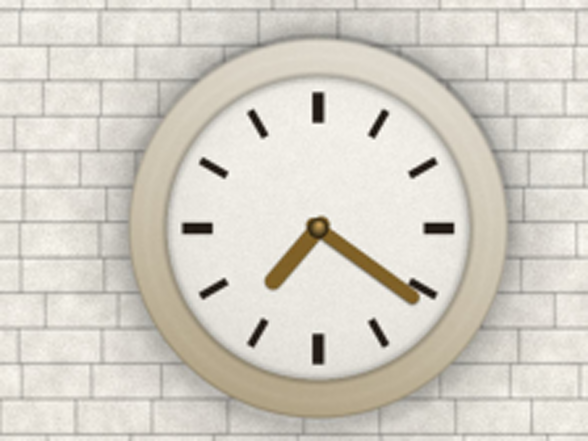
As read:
7,21
